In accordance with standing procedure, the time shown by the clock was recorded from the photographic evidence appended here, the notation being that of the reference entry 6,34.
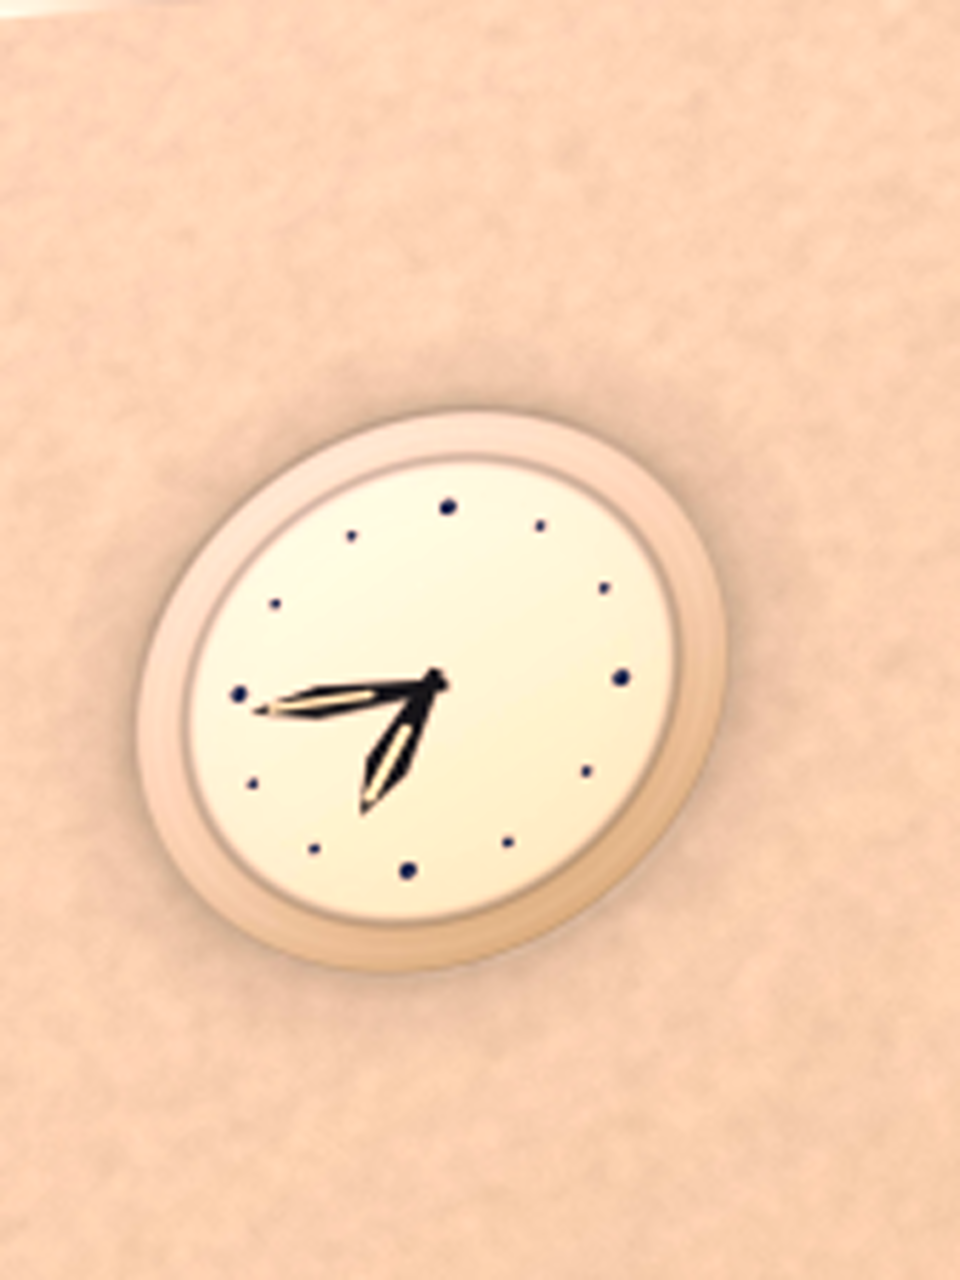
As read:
6,44
